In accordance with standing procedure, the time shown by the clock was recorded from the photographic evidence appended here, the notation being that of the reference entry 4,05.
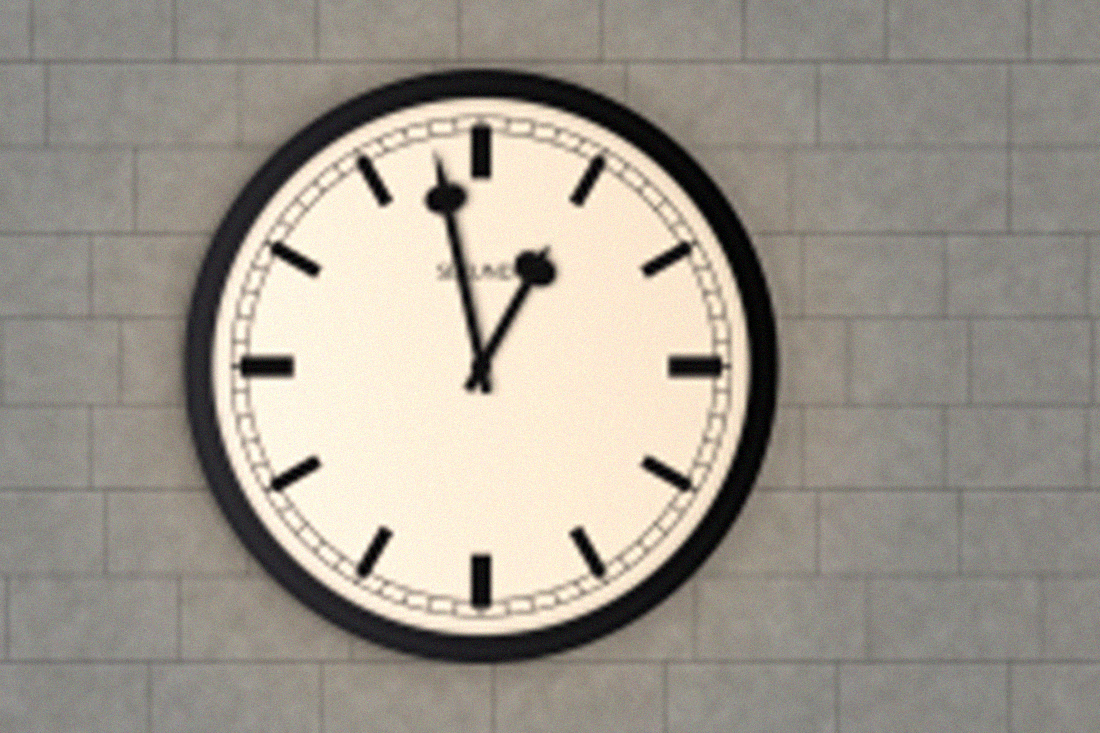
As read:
12,58
